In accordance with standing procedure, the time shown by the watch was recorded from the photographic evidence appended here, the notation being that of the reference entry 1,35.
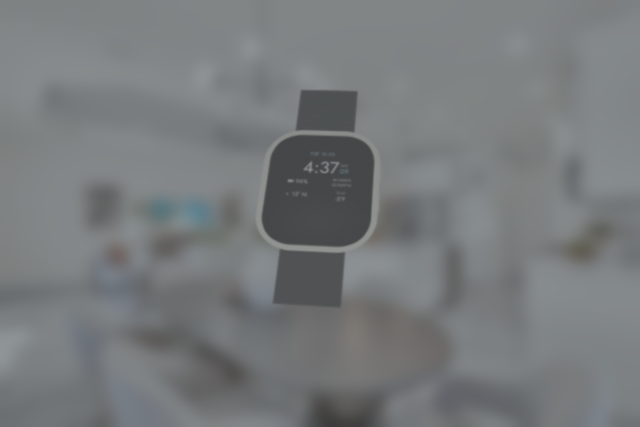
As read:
4,37
